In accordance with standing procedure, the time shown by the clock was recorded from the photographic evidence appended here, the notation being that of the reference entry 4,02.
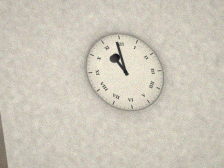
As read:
10,59
